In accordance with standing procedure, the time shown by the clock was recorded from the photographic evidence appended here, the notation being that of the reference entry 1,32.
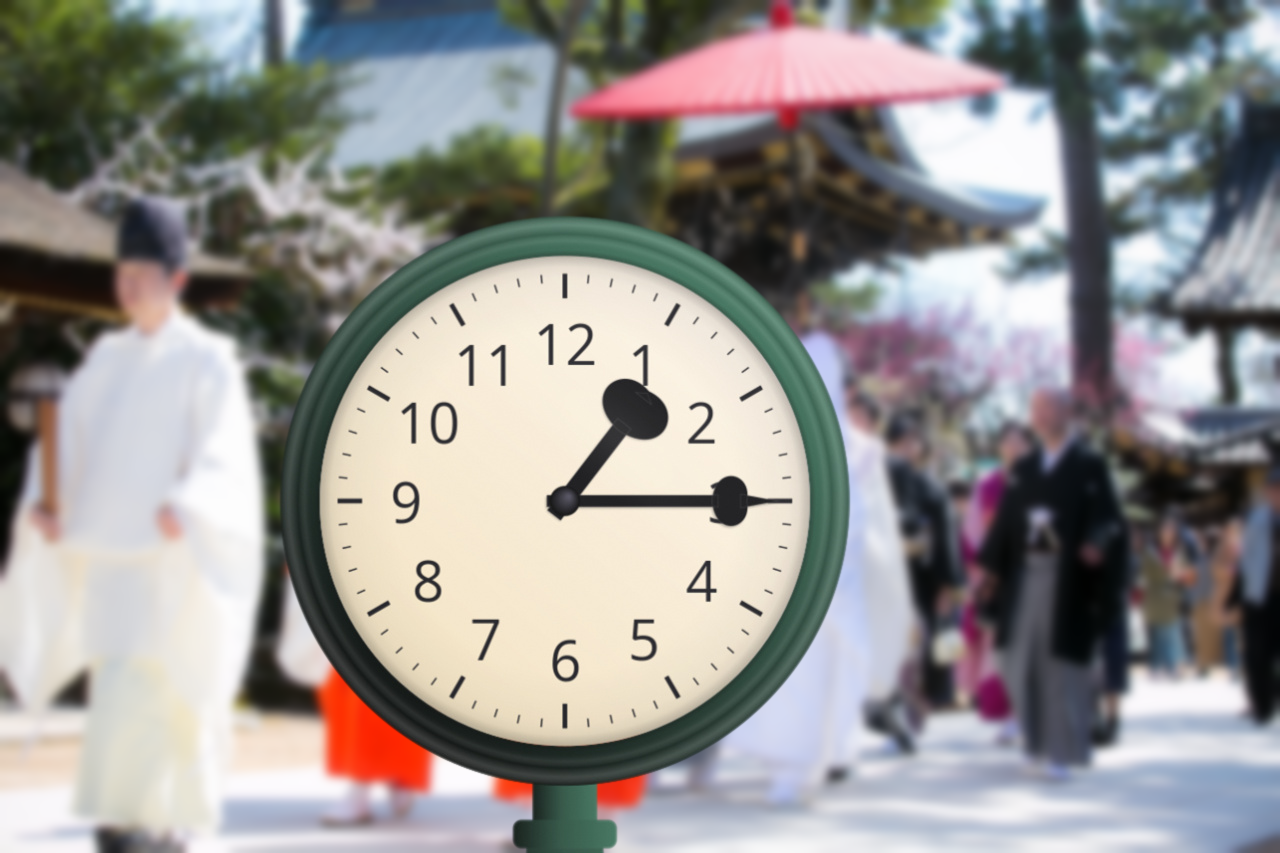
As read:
1,15
